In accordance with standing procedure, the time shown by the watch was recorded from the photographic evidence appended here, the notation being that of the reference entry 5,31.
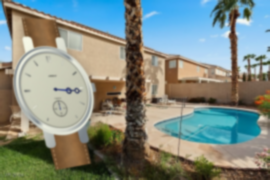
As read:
3,16
